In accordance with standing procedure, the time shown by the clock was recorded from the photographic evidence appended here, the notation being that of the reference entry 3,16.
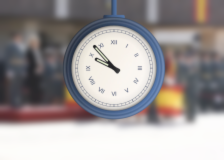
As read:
9,53
